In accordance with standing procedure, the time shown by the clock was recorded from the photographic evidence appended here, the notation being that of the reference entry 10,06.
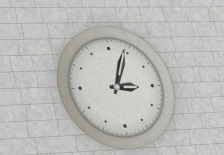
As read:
3,04
